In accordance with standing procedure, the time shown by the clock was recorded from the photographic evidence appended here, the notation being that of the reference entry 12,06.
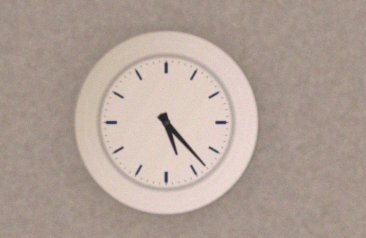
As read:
5,23
